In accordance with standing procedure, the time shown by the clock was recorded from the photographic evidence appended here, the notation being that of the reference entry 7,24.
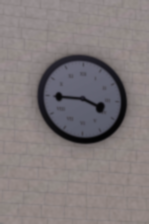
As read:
3,45
